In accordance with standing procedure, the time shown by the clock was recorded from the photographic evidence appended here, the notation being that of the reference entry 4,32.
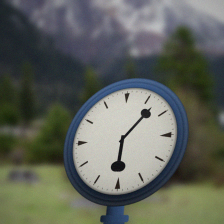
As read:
6,07
